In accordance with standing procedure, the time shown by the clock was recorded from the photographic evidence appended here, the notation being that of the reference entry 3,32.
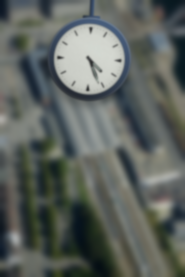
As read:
4,26
